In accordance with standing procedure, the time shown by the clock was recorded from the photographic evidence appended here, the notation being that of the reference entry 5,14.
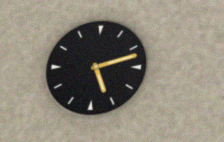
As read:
5,12
